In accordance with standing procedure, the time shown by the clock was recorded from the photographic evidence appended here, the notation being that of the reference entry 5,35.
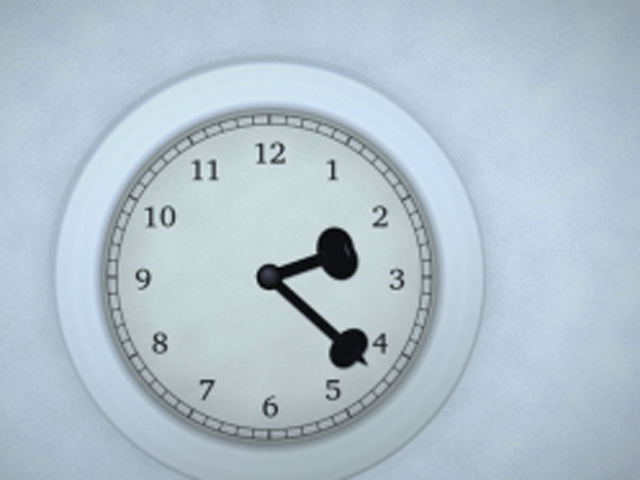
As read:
2,22
